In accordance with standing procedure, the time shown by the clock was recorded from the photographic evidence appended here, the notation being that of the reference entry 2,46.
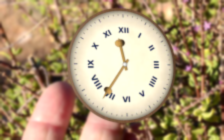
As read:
11,36
